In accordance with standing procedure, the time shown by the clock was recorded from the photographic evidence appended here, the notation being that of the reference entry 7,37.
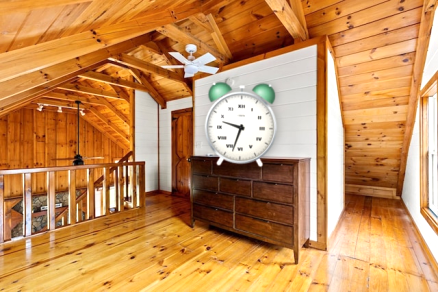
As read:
9,33
